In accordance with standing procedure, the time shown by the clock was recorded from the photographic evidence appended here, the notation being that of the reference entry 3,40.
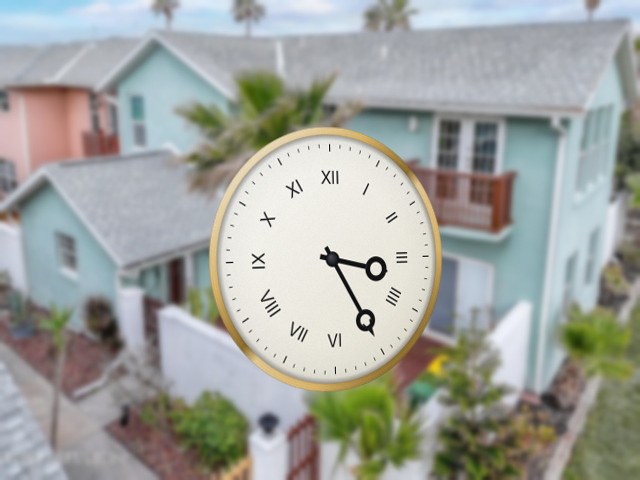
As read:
3,25
